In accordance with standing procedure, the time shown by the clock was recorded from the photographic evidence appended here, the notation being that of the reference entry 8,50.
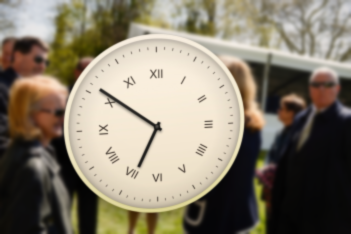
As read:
6,51
